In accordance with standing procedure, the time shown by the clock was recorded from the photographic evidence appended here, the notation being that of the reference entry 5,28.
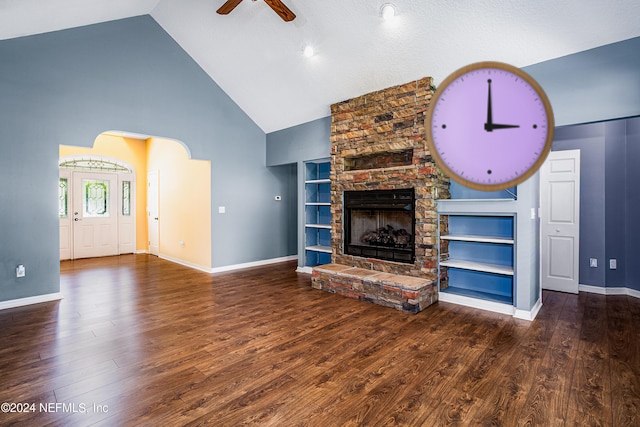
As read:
3,00
